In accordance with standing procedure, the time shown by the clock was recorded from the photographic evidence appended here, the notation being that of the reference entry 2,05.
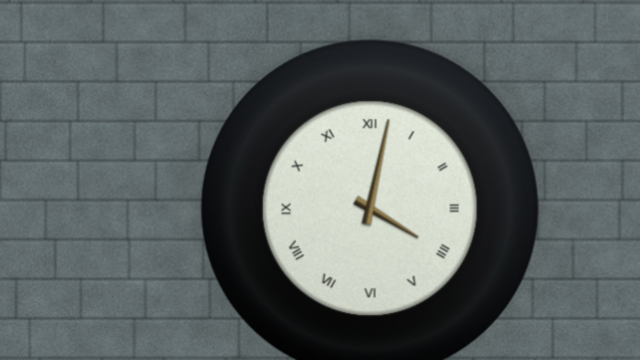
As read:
4,02
